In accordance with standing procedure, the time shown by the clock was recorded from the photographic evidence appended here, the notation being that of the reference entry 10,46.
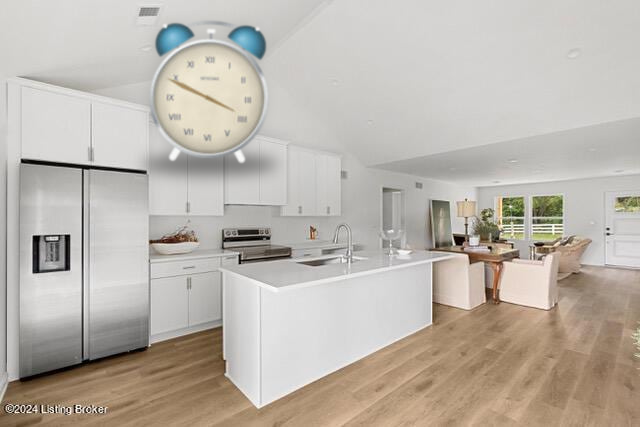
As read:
3,49
